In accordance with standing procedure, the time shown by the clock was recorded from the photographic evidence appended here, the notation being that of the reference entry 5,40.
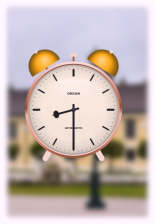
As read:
8,30
